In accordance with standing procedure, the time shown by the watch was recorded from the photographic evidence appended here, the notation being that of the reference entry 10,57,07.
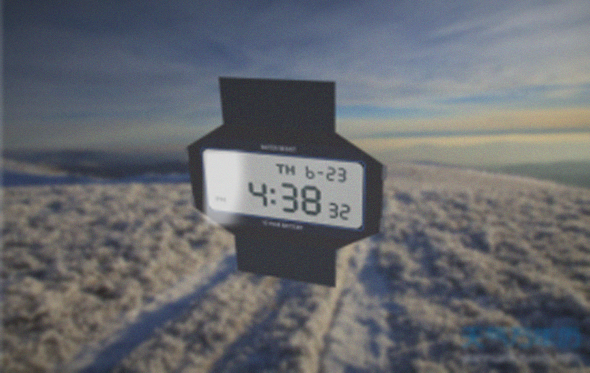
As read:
4,38,32
